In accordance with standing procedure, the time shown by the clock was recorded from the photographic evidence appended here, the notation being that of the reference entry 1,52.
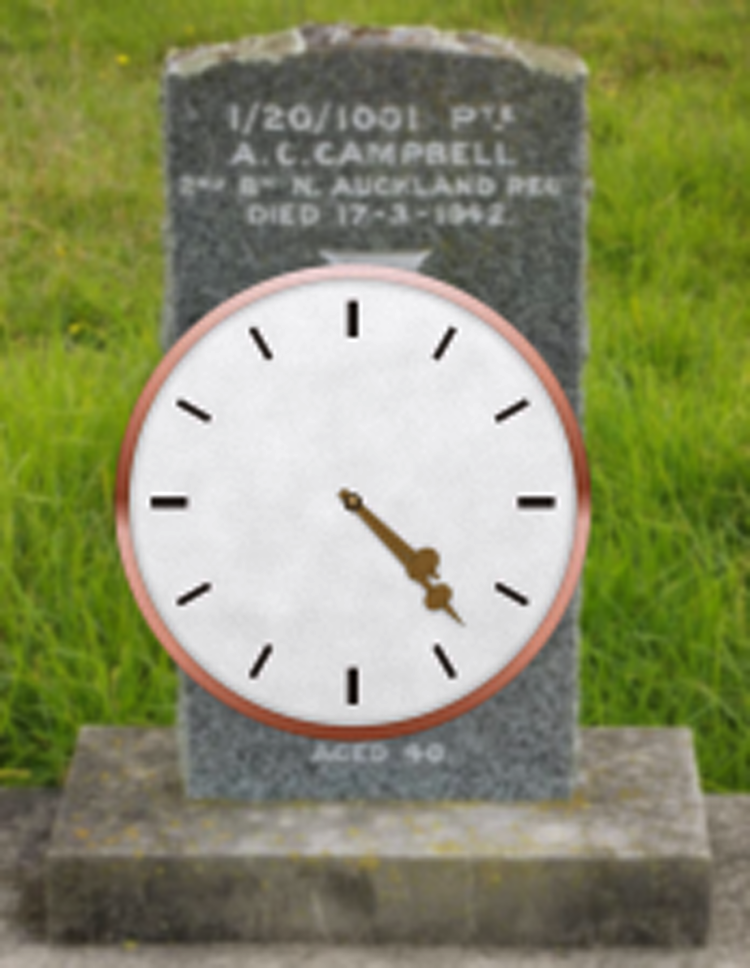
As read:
4,23
